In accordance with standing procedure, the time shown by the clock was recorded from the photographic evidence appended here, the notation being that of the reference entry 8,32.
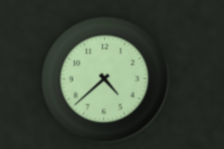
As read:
4,38
